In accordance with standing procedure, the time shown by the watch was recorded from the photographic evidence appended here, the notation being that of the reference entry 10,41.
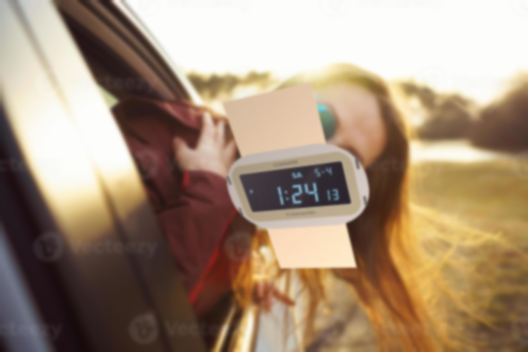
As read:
1,24
